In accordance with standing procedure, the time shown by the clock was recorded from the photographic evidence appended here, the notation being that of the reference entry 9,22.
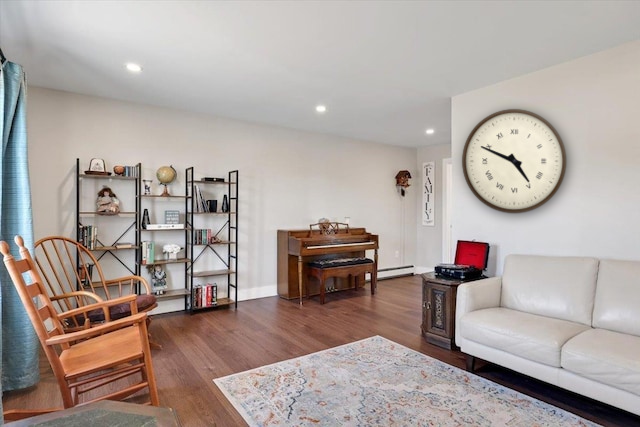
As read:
4,49
